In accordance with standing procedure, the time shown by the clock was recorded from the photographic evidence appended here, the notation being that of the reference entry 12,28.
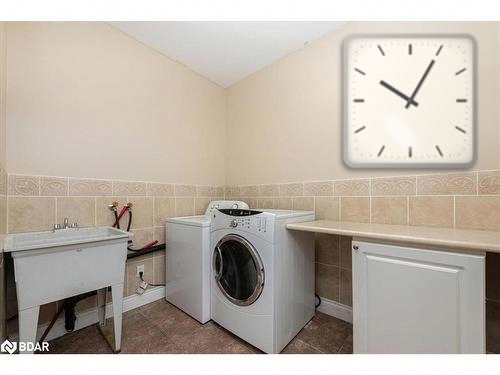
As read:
10,05
